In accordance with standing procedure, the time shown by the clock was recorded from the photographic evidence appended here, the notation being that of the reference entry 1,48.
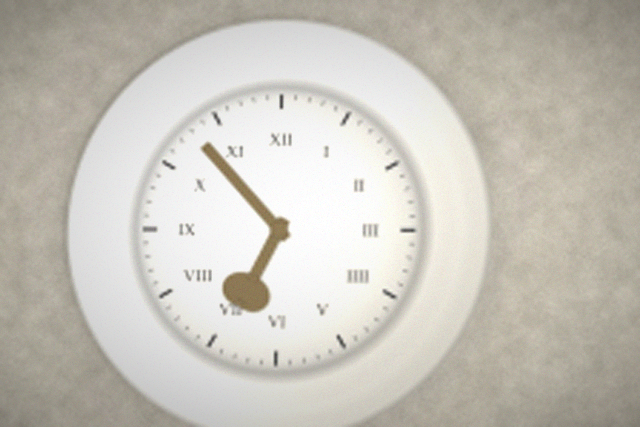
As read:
6,53
